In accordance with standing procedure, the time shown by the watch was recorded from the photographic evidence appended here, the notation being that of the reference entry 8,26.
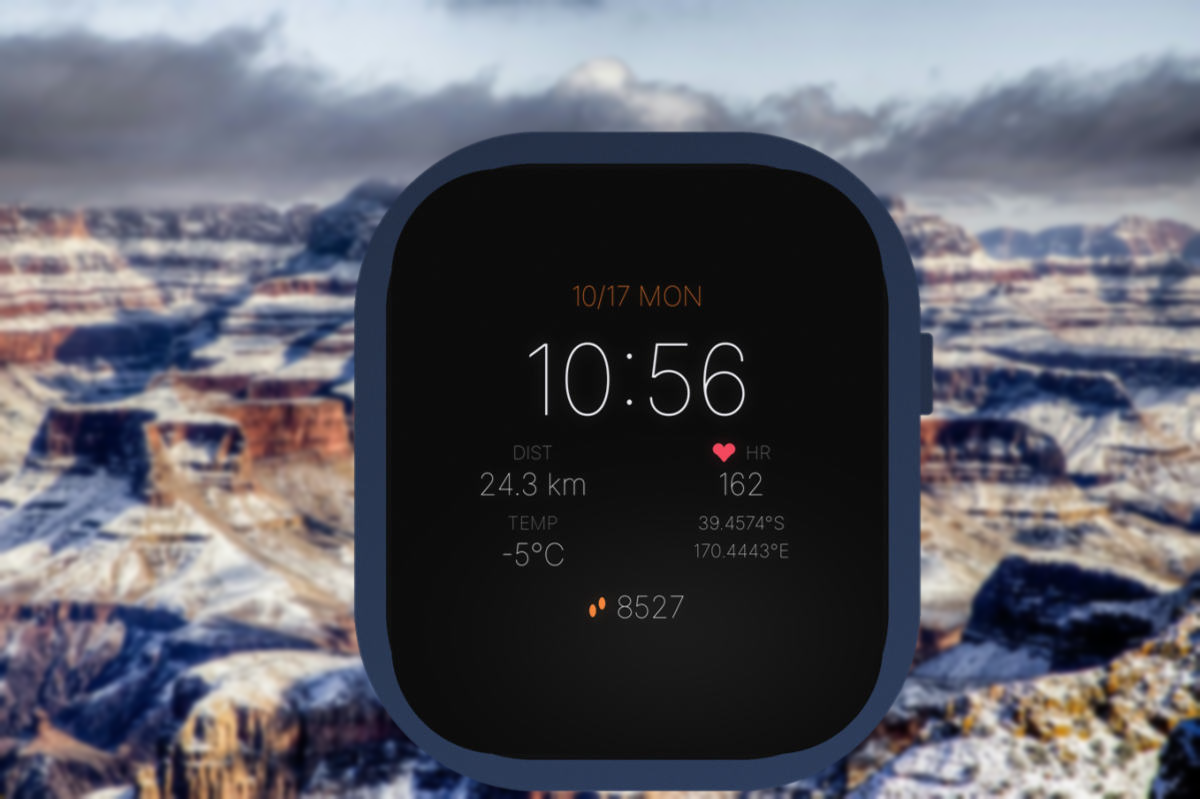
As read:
10,56
